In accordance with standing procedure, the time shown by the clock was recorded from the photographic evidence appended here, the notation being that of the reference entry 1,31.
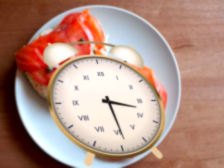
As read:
3,29
